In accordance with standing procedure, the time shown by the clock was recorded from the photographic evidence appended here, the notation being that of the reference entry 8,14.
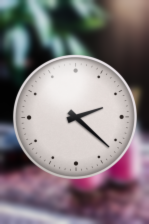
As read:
2,22
